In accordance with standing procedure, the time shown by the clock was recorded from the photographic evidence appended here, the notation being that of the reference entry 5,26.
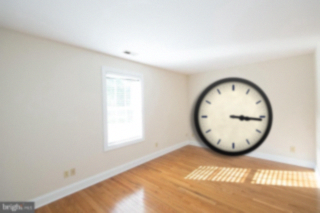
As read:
3,16
